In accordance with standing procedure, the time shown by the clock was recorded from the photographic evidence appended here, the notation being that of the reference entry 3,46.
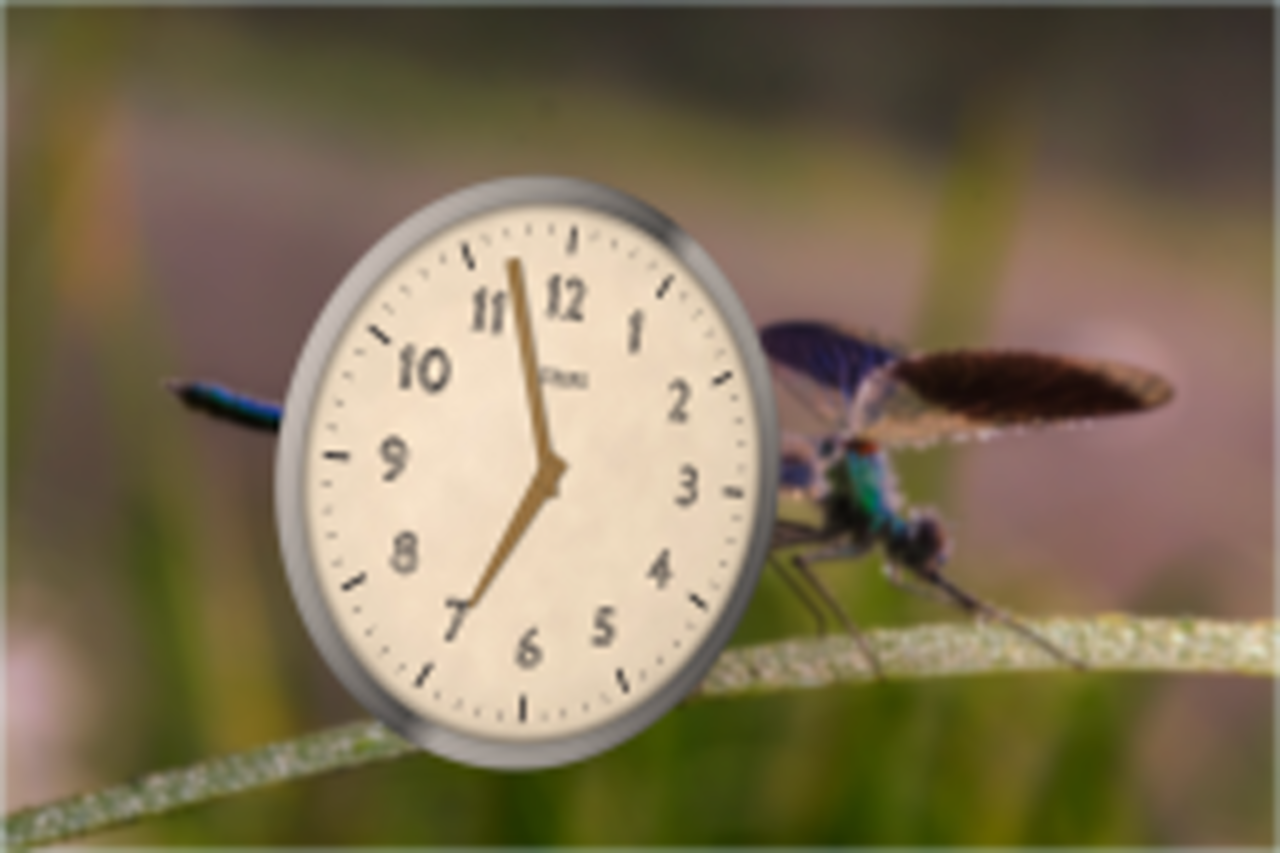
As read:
6,57
